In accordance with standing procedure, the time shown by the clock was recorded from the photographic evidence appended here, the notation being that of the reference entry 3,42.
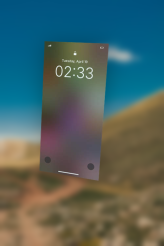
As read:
2,33
